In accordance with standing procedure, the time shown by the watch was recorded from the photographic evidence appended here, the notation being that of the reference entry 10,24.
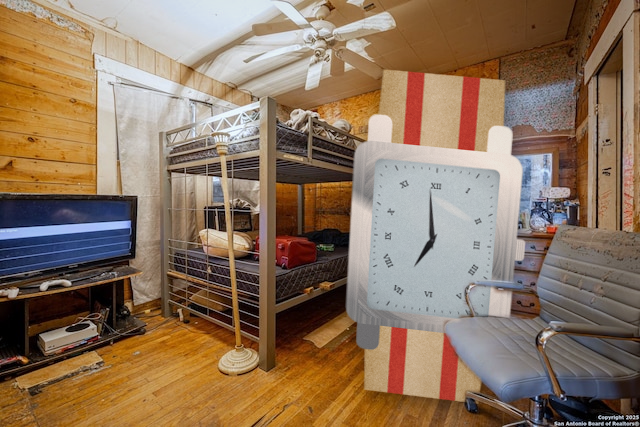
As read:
6,59
